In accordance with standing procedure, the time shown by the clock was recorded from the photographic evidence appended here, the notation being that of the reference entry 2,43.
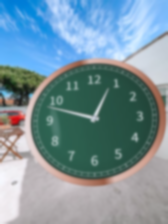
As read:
12,48
